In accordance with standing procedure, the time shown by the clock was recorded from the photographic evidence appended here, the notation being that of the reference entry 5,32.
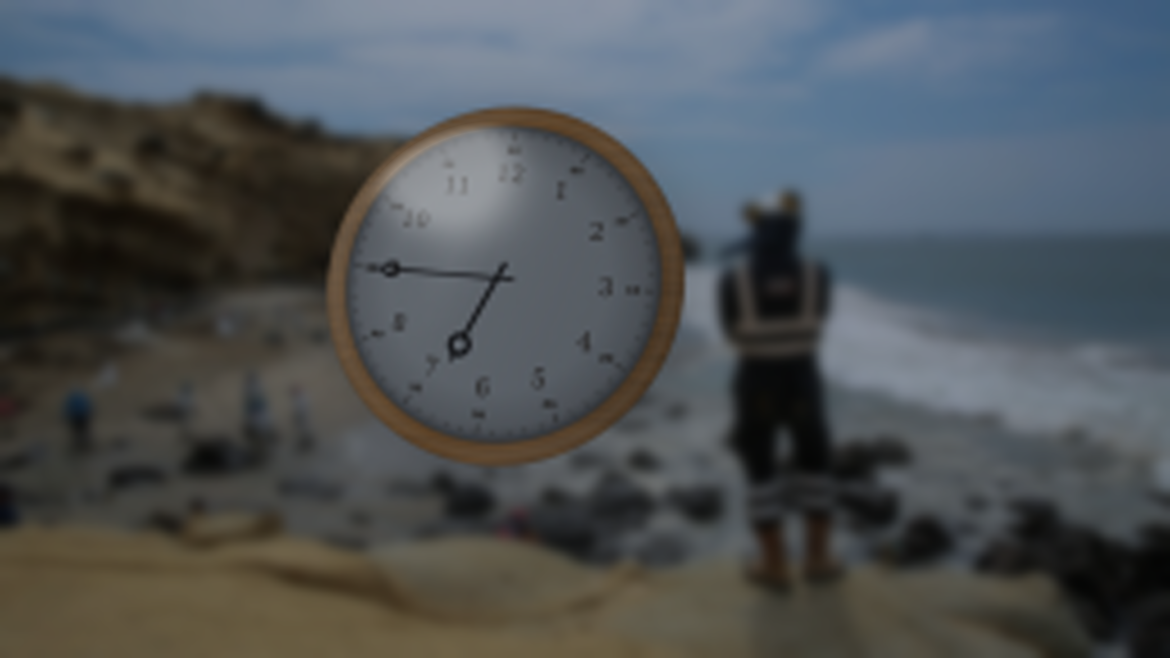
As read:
6,45
